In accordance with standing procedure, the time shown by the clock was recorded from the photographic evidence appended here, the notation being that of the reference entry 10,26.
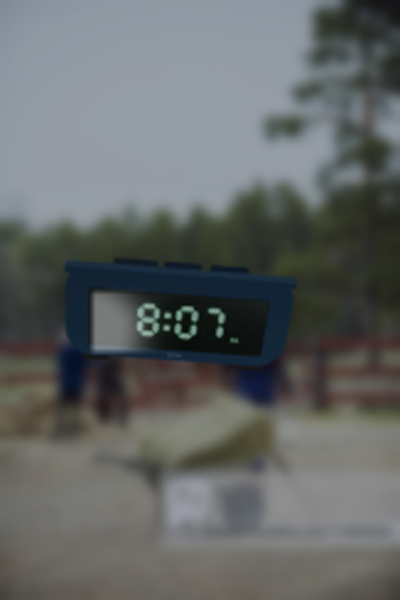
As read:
8,07
